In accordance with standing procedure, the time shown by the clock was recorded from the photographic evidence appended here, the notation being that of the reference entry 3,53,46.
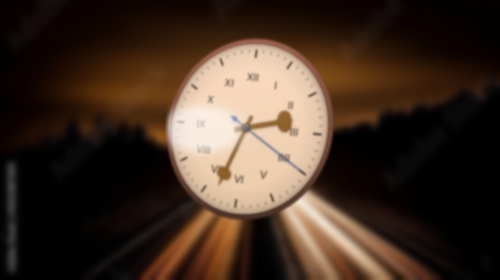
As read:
2,33,20
